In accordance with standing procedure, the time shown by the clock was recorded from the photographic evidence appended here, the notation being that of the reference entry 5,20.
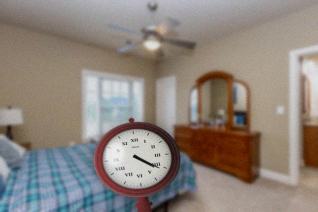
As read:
4,21
